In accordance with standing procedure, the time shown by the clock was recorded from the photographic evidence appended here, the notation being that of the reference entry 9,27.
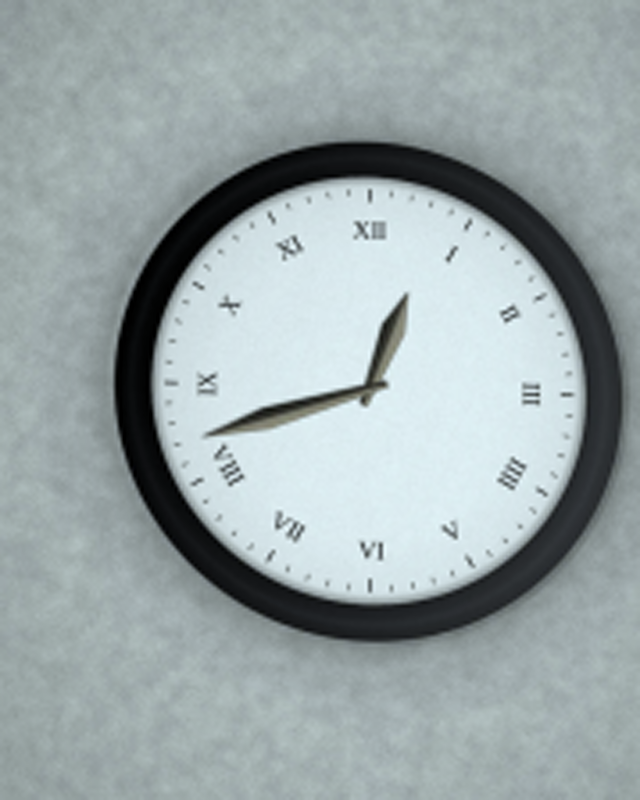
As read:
12,42
